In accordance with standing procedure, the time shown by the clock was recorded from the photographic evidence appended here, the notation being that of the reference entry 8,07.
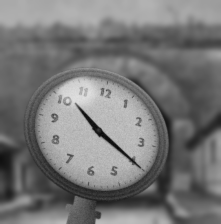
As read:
10,20
